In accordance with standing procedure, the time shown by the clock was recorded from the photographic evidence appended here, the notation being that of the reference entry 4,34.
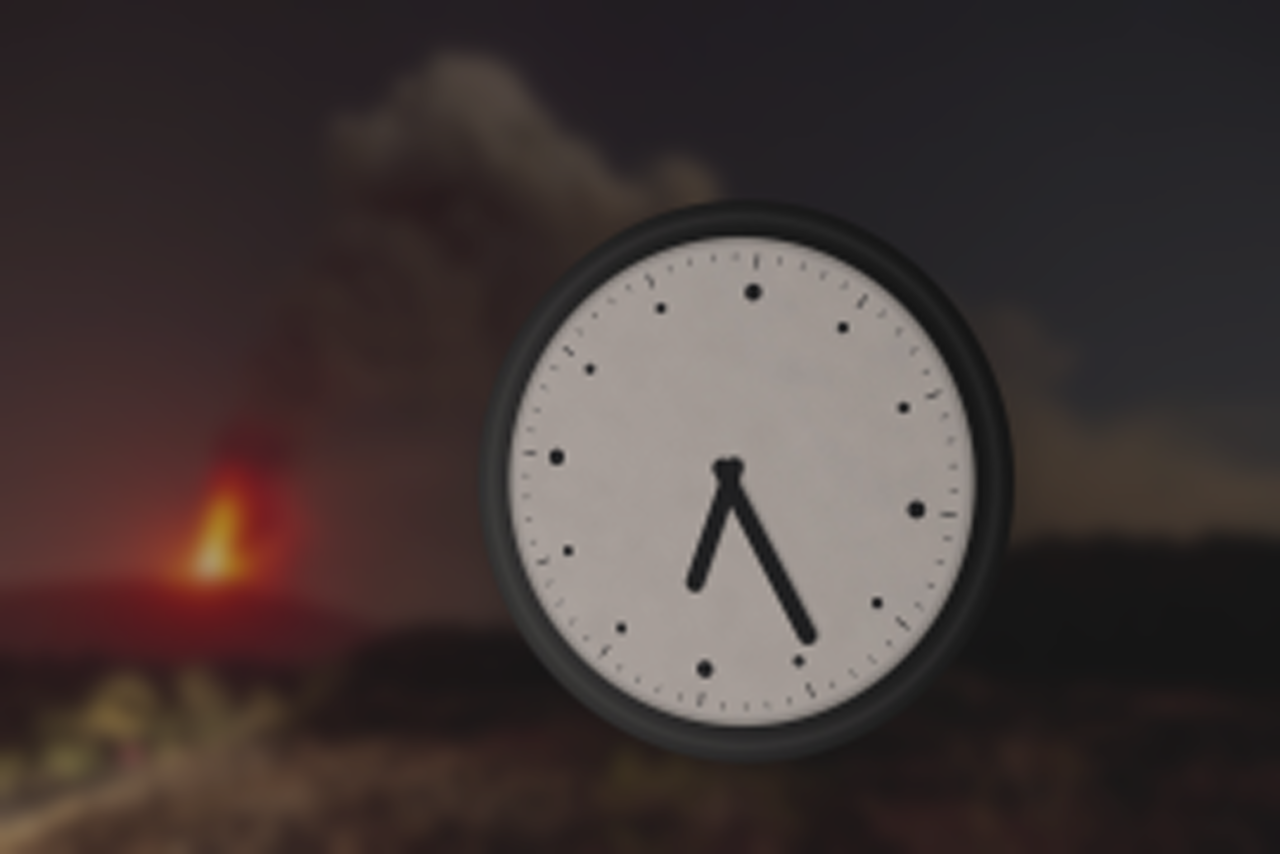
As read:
6,24
